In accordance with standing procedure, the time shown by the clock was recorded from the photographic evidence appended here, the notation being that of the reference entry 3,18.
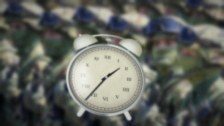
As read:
1,36
